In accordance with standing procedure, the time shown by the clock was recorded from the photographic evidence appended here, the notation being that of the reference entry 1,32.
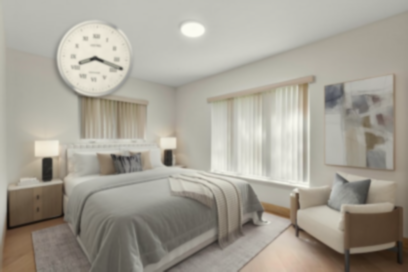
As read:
8,18
